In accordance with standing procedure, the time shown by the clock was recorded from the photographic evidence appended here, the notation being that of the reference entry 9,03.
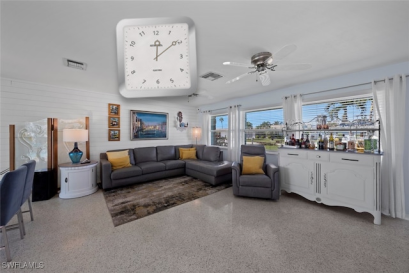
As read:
12,09
